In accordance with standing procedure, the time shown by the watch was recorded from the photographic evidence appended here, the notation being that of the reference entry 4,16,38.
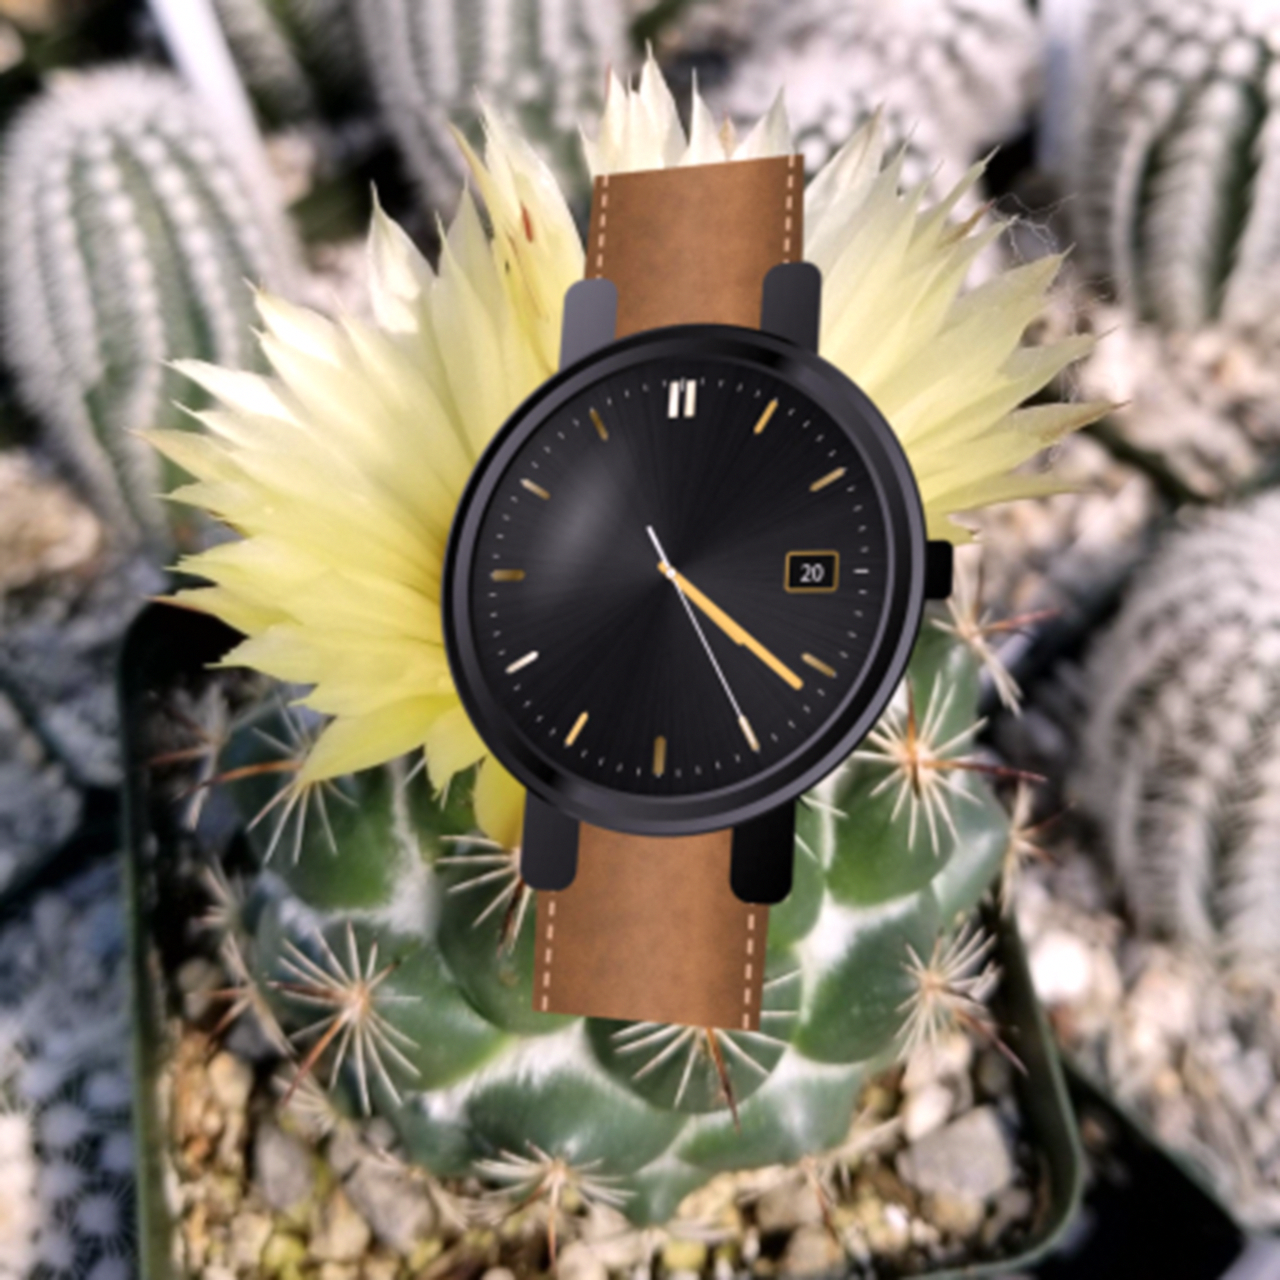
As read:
4,21,25
